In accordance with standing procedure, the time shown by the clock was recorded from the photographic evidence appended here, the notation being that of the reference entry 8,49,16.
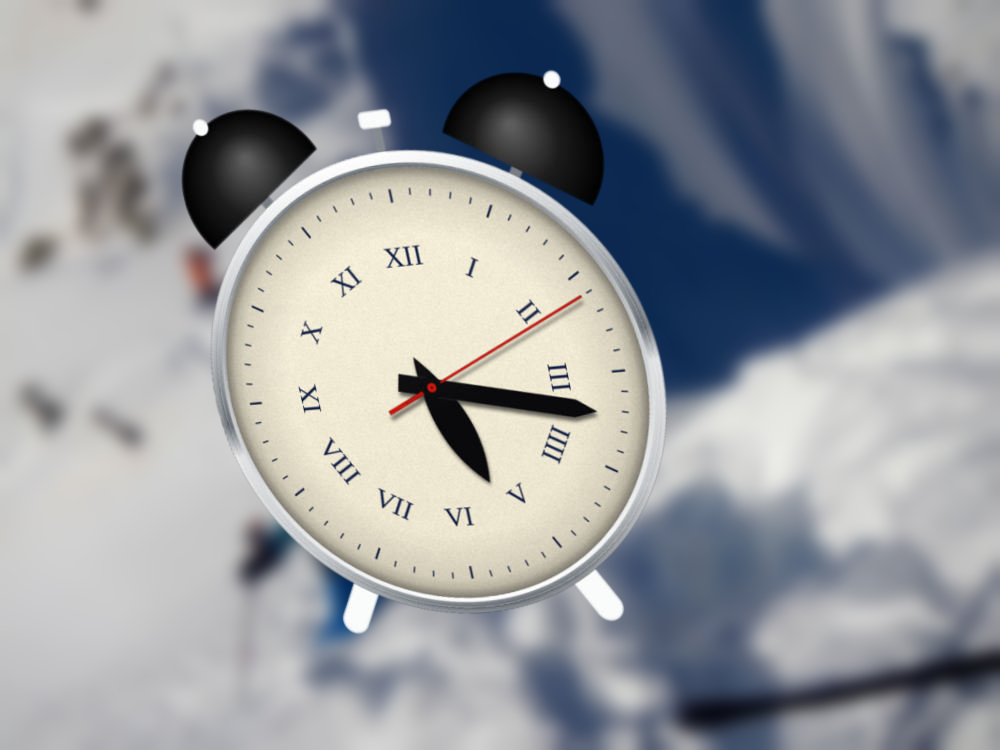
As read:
5,17,11
